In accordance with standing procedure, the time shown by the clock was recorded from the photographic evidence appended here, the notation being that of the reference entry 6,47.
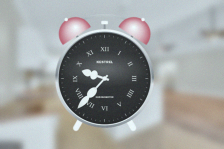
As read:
9,37
